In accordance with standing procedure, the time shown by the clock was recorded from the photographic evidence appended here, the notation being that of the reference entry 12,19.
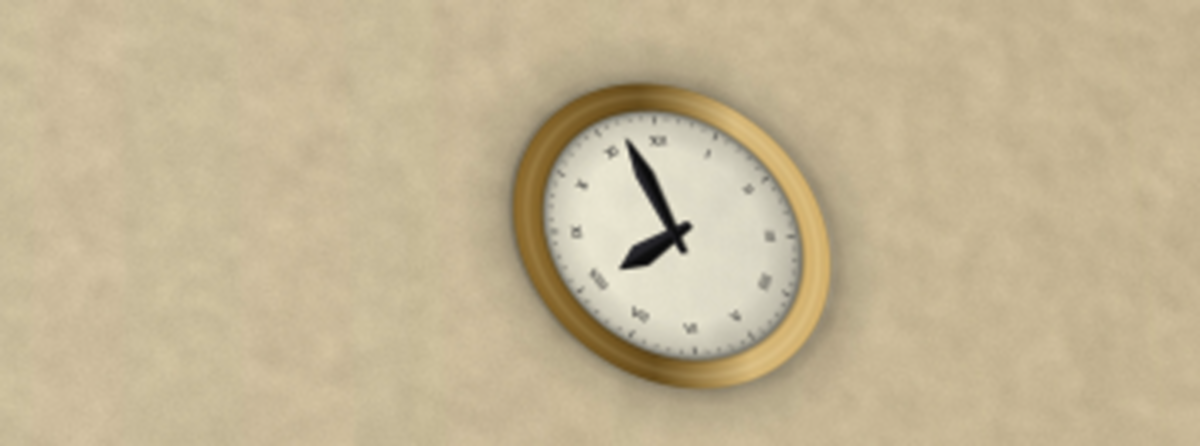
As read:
7,57
